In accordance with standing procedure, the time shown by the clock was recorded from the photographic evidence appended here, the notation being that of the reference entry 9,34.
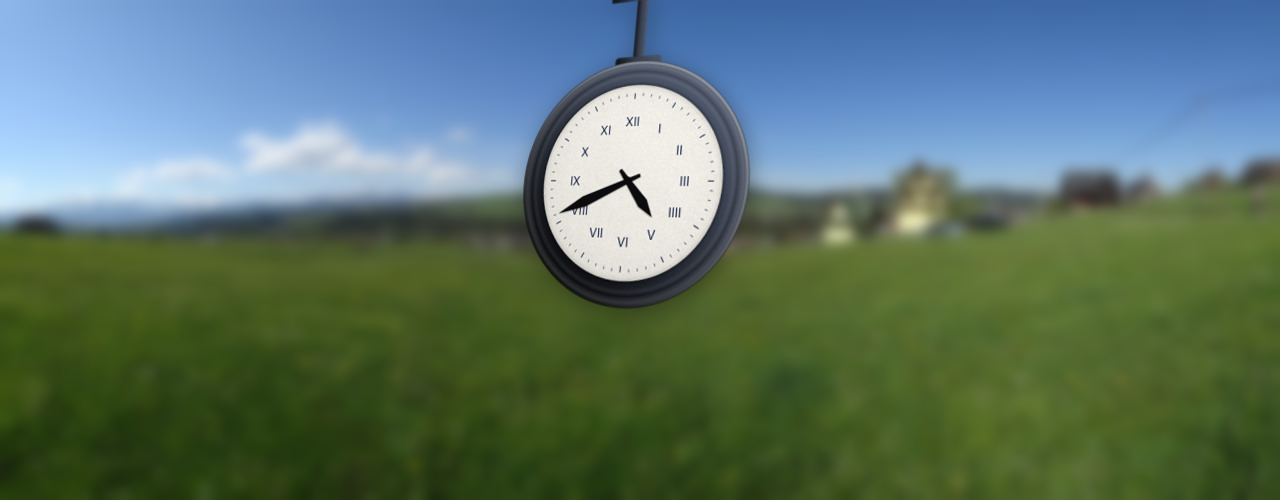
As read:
4,41
